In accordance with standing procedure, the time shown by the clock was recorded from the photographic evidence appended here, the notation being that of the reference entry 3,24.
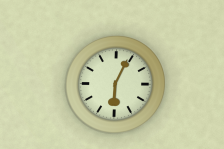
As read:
6,04
